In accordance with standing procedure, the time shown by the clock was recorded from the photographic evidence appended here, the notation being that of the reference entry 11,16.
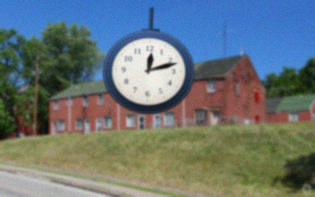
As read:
12,12
